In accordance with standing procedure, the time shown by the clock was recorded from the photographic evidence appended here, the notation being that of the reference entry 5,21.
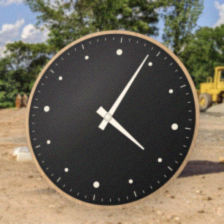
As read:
4,04
